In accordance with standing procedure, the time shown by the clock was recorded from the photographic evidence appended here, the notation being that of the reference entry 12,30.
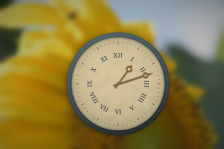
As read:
1,12
